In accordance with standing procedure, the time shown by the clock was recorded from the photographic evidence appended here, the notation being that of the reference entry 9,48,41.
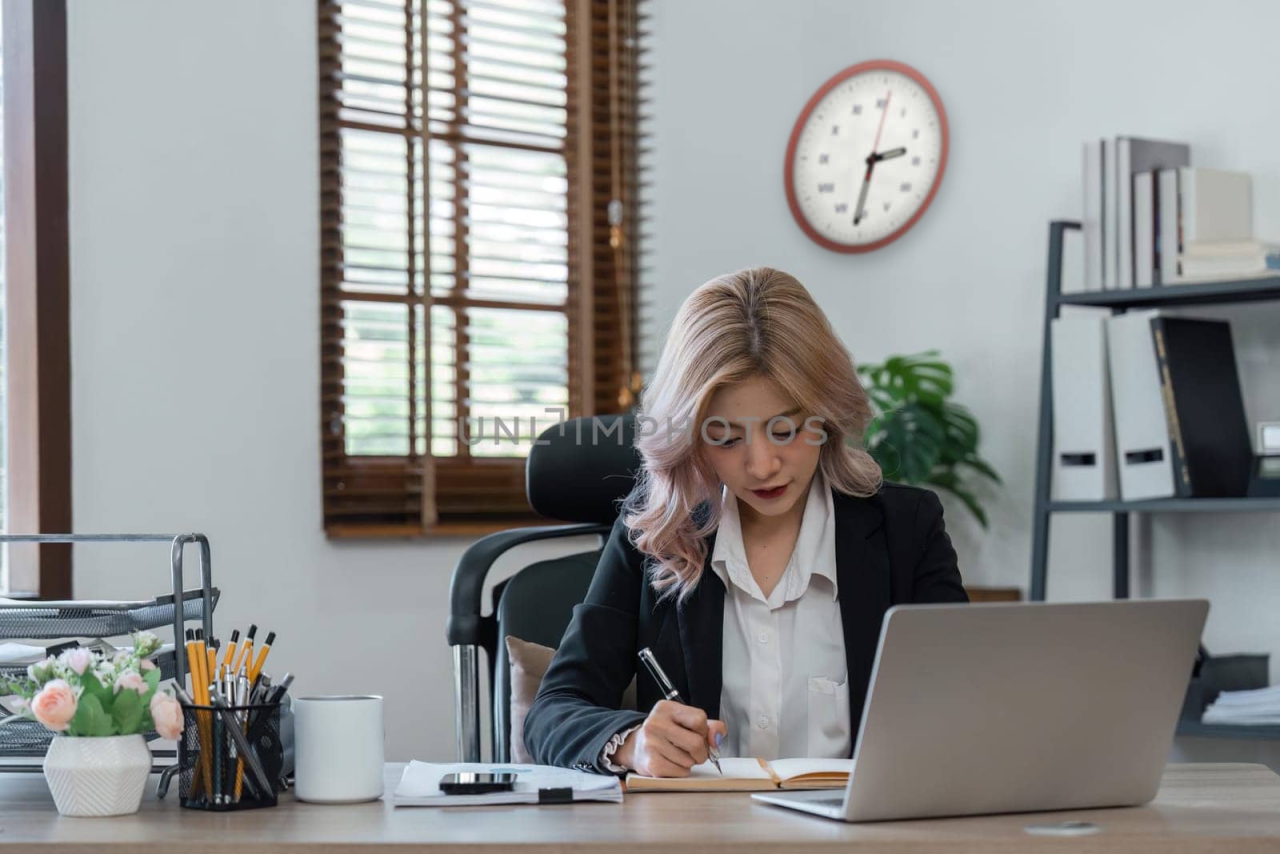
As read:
2,31,01
